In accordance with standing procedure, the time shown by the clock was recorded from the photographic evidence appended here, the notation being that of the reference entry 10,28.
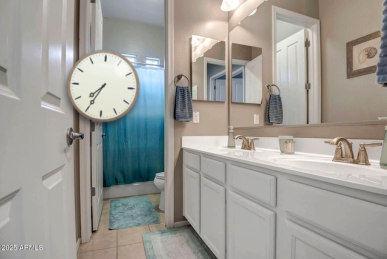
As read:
7,35
